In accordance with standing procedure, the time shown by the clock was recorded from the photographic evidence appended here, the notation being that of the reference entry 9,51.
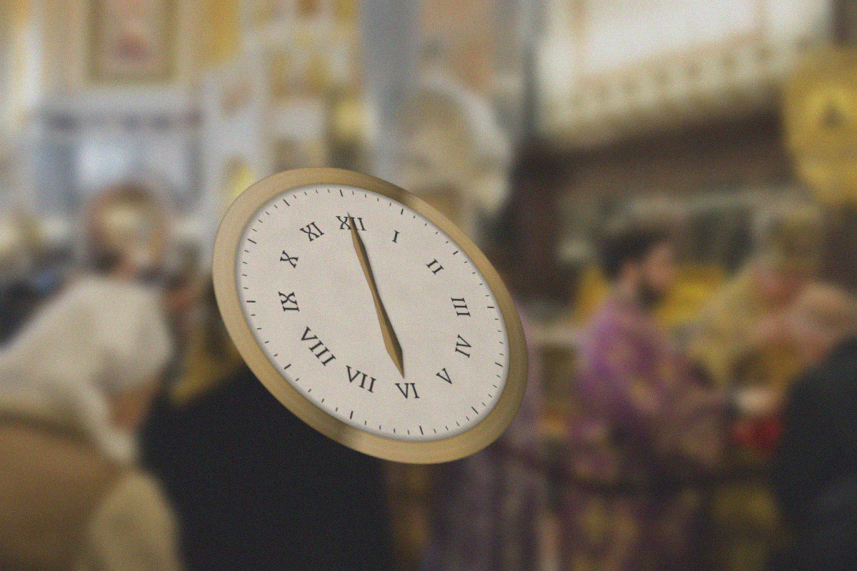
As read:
6,00
